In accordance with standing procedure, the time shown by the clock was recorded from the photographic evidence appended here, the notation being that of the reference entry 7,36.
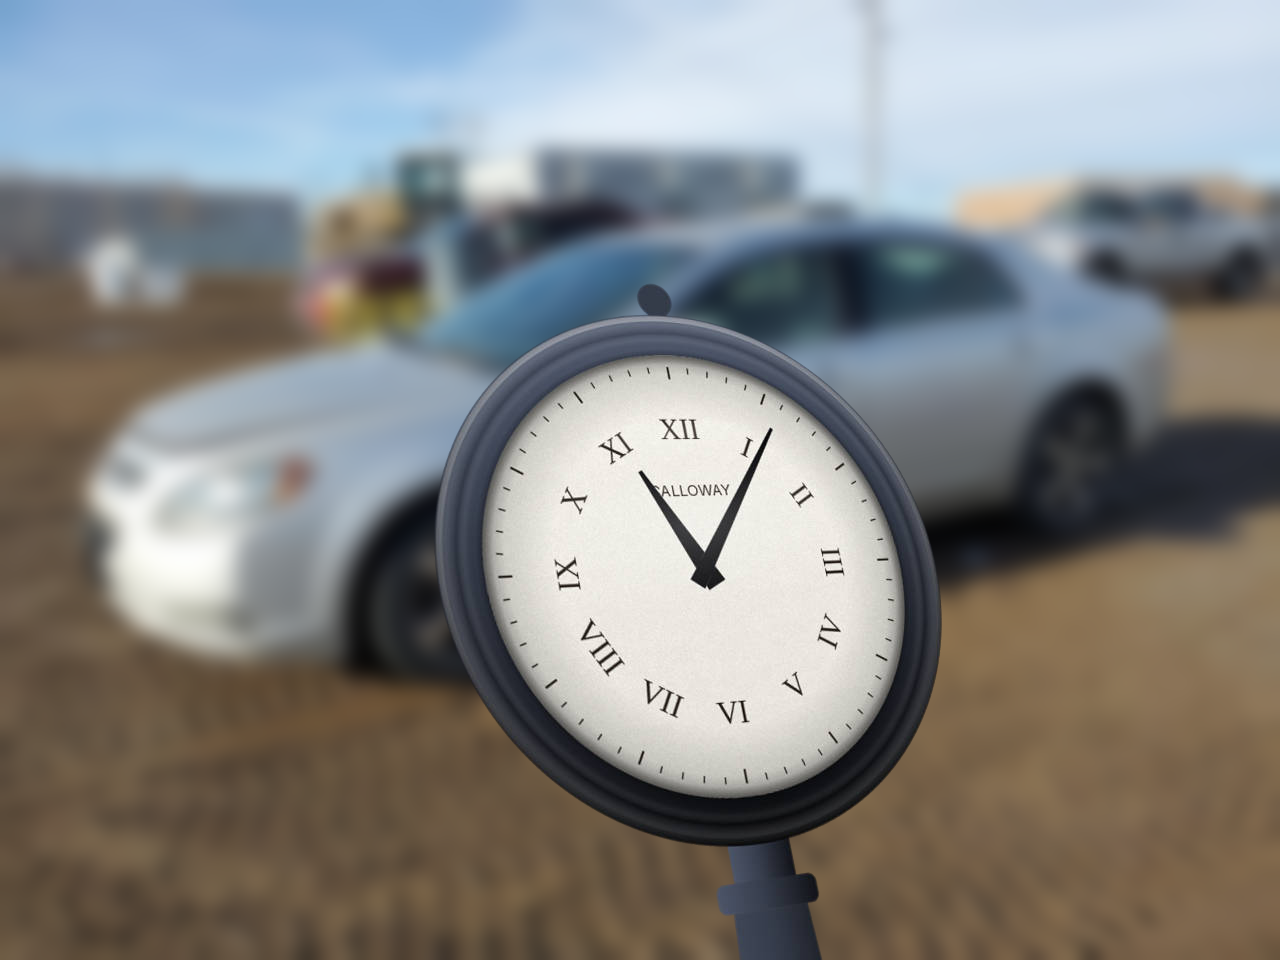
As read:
11,06
